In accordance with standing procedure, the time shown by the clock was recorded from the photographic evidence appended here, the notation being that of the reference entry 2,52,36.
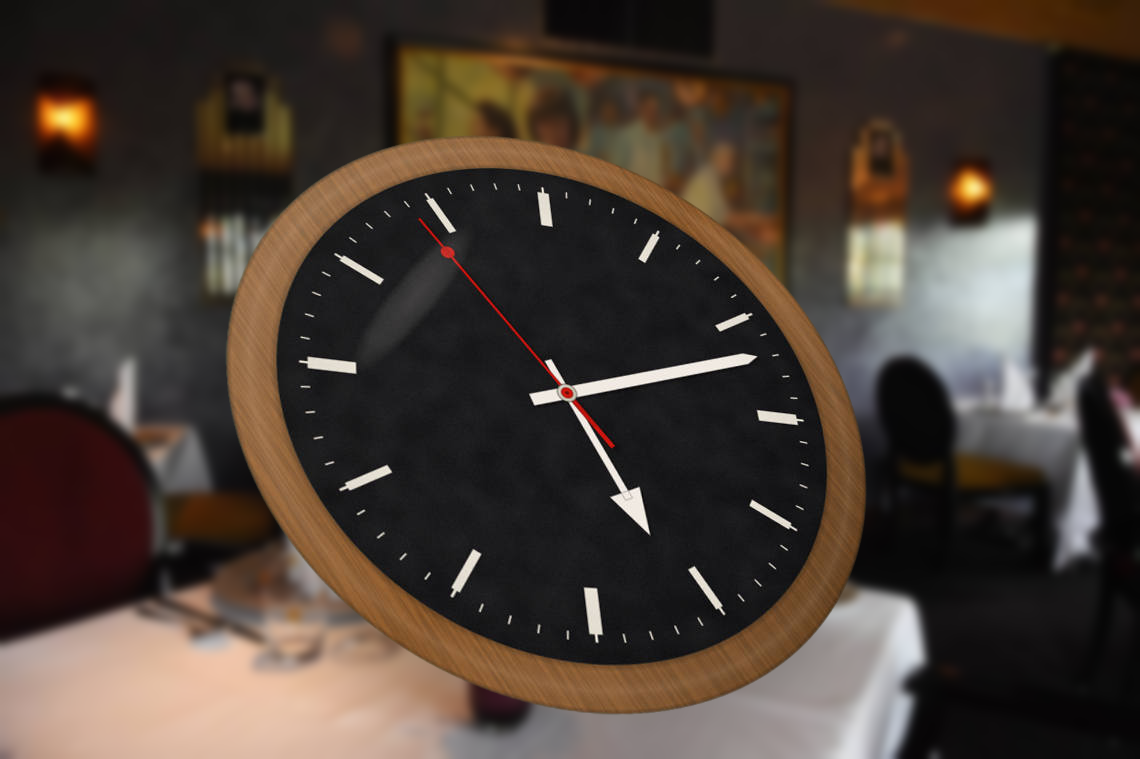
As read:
5,11,54
